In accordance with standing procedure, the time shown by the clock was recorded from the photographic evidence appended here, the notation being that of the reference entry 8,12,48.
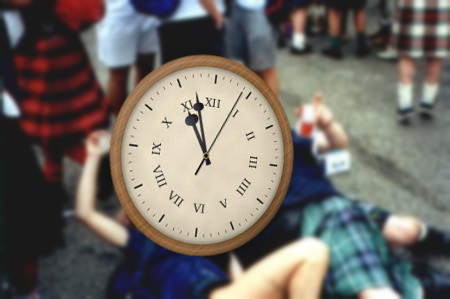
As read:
10,57,04
